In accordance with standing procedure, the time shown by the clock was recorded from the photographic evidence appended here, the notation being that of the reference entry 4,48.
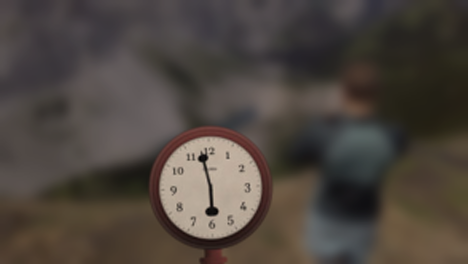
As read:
5,58
